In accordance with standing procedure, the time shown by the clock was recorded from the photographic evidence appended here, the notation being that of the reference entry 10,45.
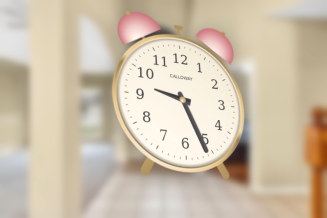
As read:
9,26
